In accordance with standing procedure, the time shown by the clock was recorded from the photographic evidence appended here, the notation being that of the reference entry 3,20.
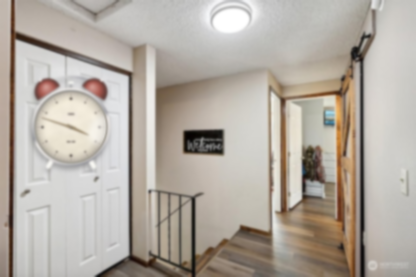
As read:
3,48
